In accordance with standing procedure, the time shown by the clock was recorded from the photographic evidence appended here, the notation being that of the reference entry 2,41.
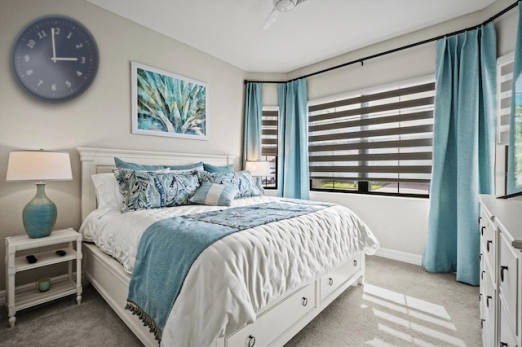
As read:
2,59
